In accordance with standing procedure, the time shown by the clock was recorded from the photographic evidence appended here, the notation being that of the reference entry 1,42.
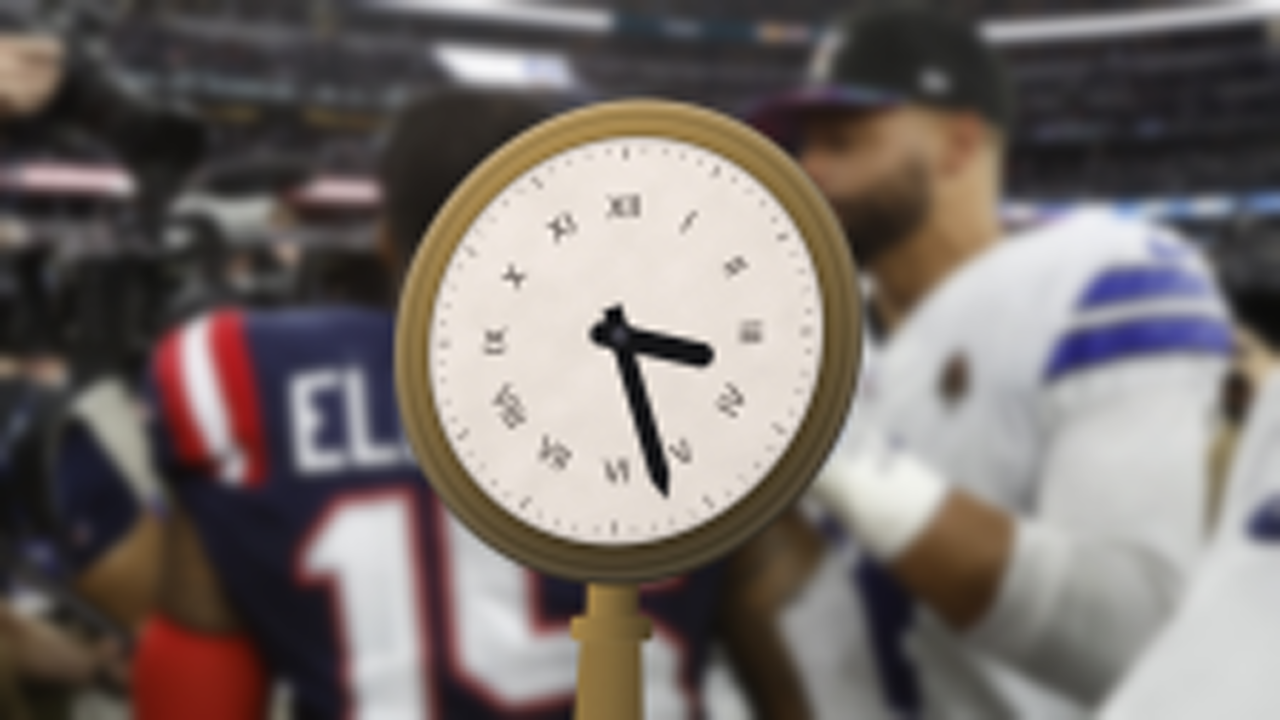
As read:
3,27
